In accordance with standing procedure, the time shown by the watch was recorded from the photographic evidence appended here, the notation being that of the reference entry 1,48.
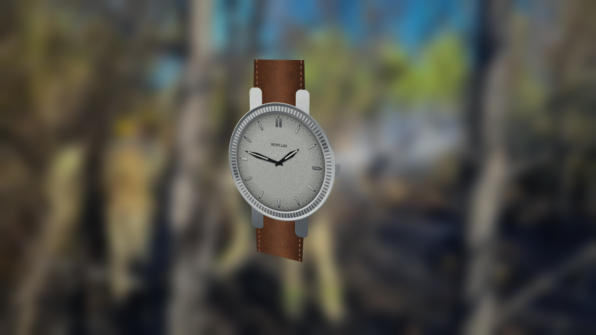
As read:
1,47
